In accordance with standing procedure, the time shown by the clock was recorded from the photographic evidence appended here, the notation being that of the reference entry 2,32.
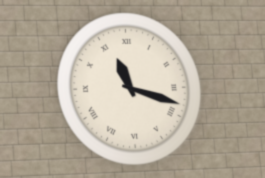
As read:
11,18
